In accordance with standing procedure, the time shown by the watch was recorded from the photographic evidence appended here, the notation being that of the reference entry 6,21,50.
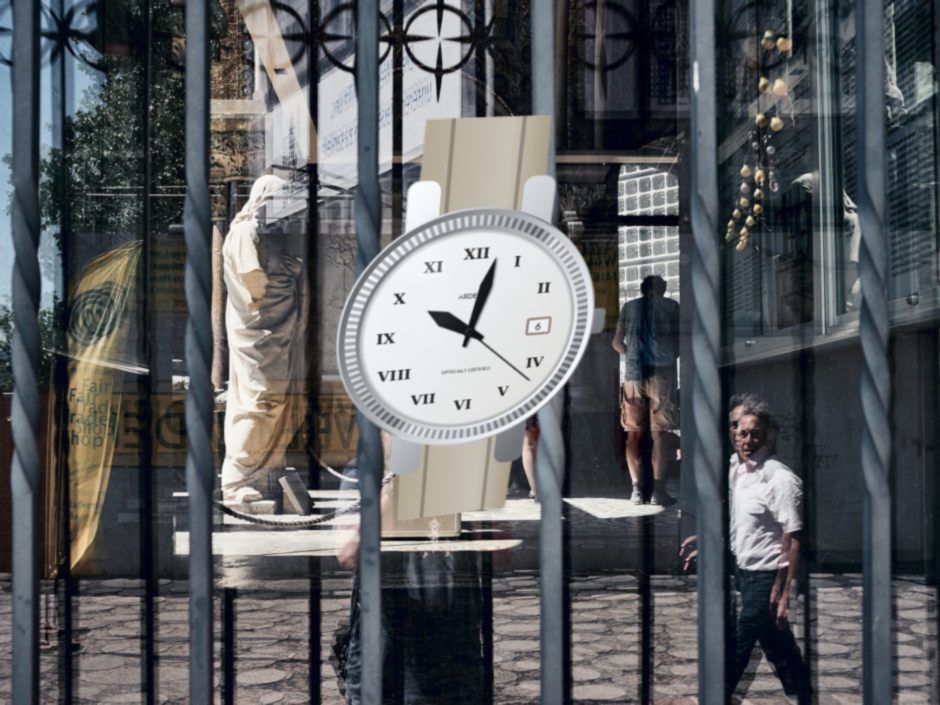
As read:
10,02,22
